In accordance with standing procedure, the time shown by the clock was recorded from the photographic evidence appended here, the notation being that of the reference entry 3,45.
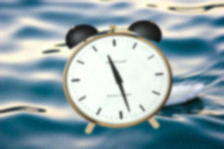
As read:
11,28
